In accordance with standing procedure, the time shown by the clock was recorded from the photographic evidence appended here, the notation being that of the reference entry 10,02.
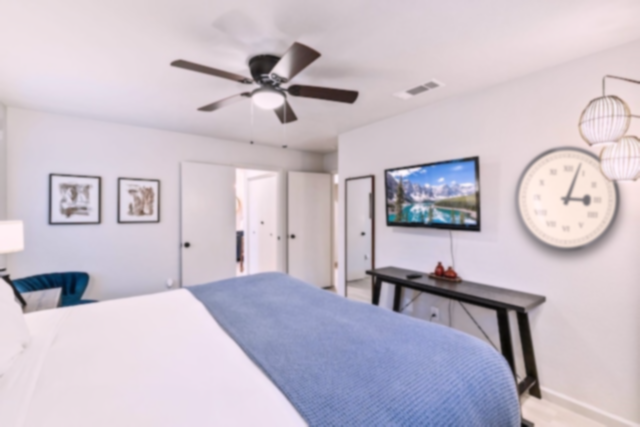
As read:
3,03
